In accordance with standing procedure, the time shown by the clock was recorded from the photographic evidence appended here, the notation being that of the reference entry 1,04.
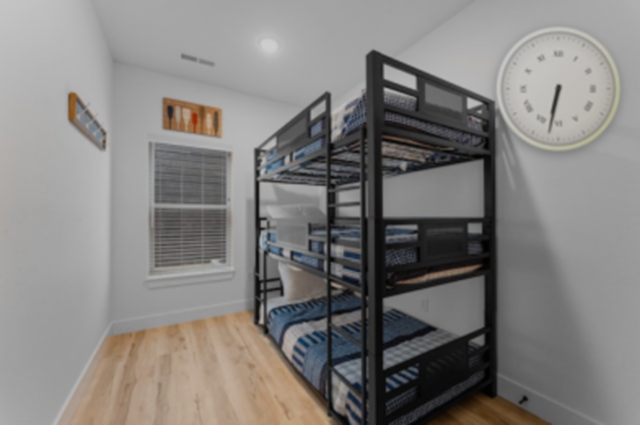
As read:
6,32
